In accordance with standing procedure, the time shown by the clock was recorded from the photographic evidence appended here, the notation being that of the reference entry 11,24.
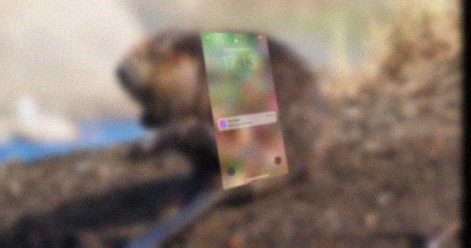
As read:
17,13
